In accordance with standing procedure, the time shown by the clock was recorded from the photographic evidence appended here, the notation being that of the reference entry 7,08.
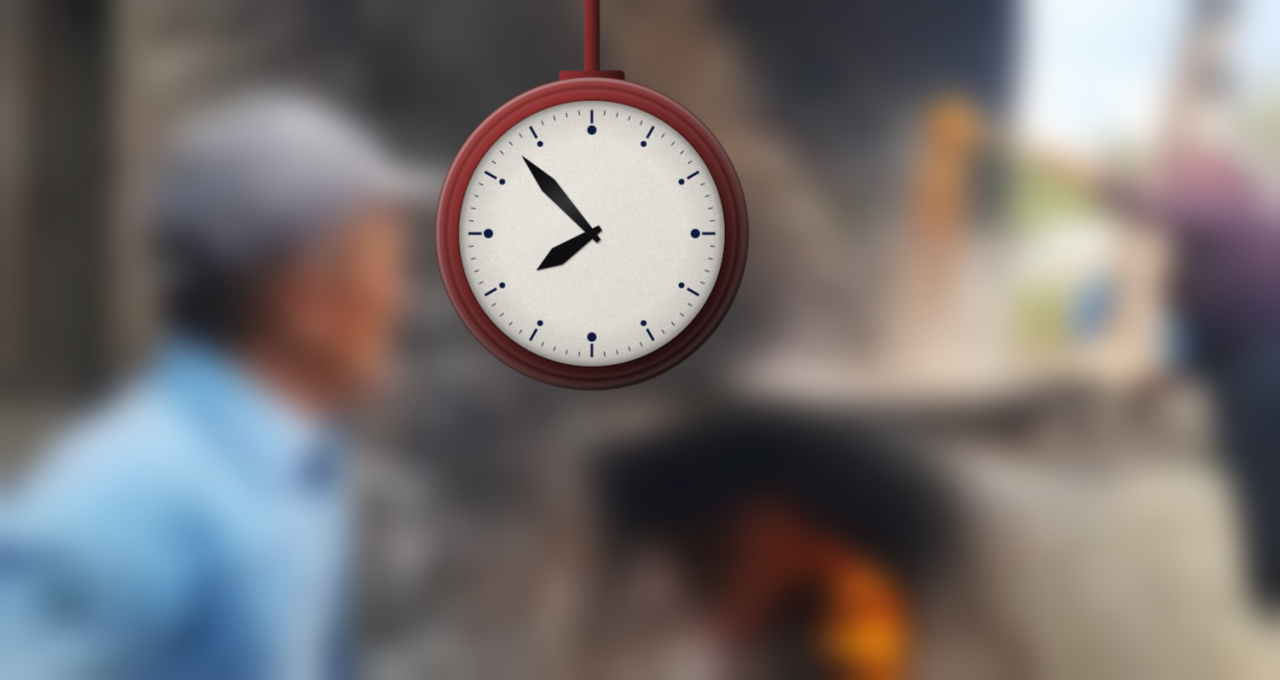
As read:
7,53
